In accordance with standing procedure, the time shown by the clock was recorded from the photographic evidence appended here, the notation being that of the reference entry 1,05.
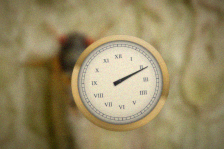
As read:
2,11
